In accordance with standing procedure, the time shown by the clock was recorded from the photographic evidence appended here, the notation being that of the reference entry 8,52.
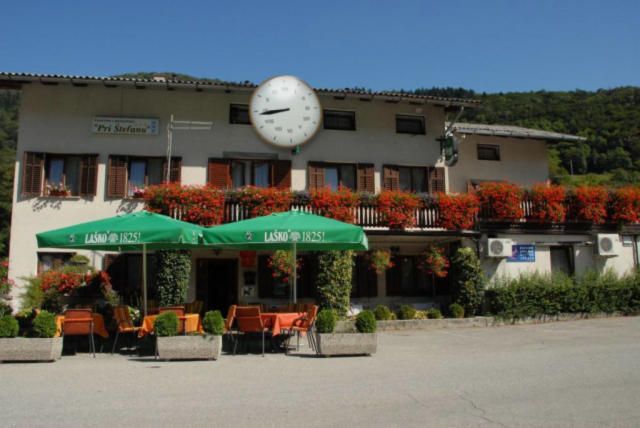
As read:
8,44
